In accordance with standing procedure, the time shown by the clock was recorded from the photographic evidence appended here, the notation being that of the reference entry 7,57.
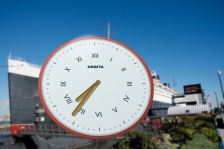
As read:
7,36
